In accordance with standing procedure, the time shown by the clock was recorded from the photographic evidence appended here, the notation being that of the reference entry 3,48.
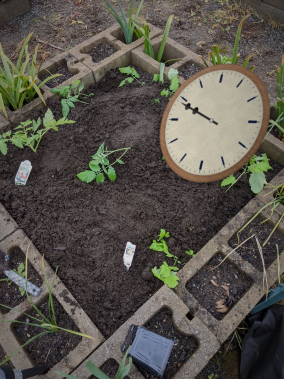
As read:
9,49
